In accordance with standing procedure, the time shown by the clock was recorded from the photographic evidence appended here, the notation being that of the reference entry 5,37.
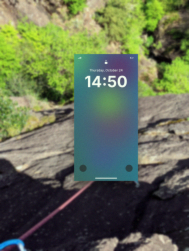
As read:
14,50
